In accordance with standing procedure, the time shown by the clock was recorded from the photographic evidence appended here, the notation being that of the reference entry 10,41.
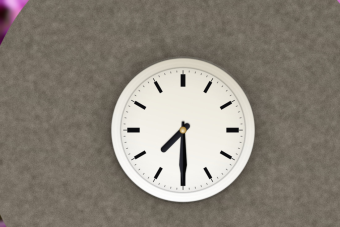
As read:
7,30
